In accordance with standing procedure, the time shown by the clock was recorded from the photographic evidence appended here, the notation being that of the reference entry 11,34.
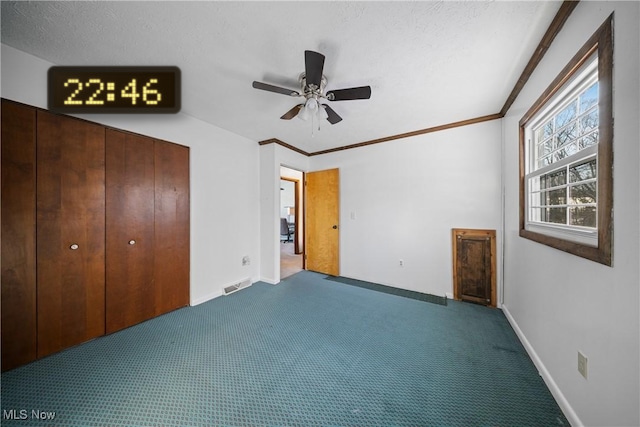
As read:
22,46
